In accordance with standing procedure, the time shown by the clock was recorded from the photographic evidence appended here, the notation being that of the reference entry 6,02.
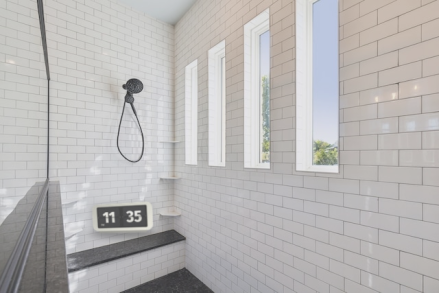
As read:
11,35
